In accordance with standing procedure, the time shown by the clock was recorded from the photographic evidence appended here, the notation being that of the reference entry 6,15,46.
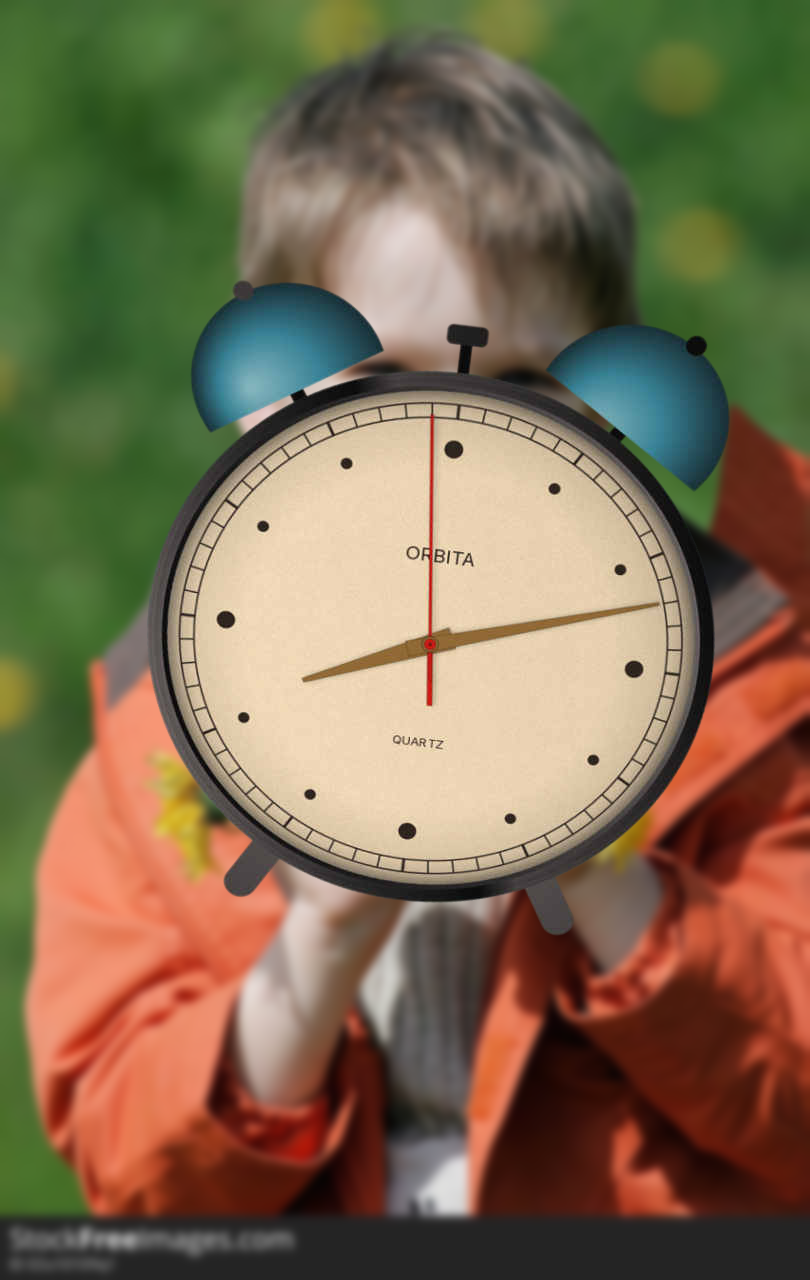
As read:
8,11,59
